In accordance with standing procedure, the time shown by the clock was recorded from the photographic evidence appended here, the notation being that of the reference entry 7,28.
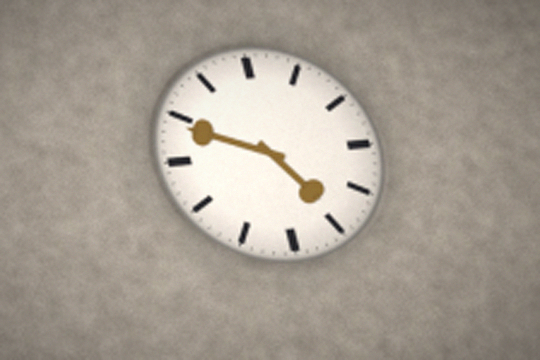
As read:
4,49
